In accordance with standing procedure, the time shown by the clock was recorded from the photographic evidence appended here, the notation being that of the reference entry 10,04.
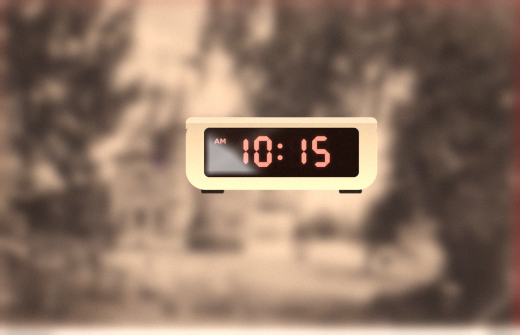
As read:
10,15
